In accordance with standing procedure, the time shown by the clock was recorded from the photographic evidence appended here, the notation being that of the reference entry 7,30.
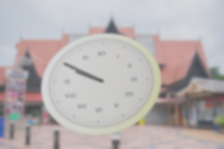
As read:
9,50
